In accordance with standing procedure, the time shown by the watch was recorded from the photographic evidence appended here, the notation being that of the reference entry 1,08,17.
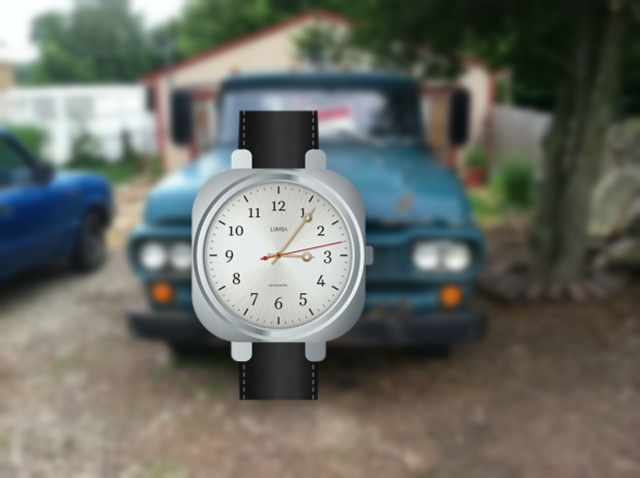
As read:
3,06,13
